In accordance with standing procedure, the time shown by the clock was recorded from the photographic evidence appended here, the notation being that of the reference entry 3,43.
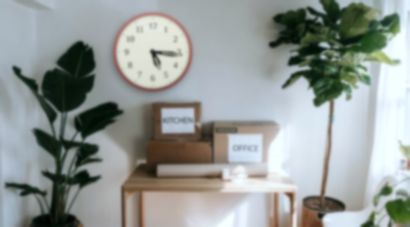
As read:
5,16
